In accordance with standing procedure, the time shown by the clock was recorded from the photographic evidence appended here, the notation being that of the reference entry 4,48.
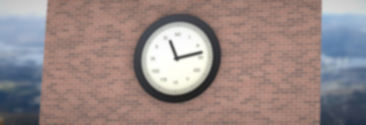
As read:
11,13
